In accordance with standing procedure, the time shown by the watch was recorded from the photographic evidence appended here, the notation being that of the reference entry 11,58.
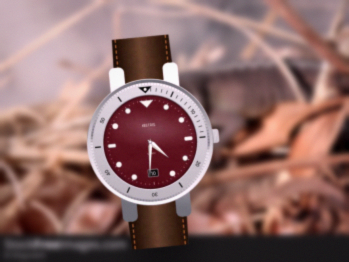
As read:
4,31
